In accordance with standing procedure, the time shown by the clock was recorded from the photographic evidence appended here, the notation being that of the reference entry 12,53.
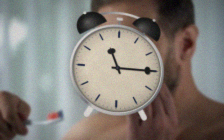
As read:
11,15
